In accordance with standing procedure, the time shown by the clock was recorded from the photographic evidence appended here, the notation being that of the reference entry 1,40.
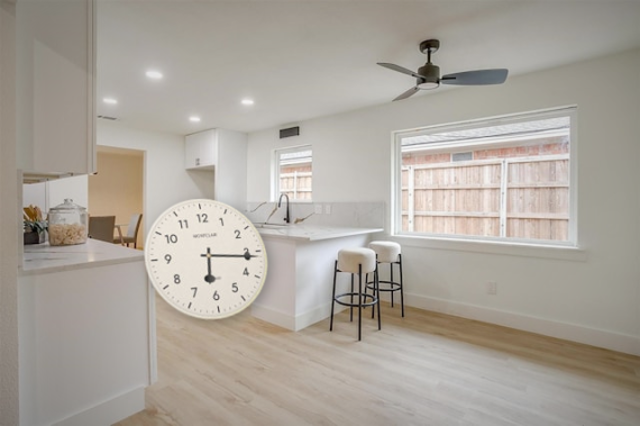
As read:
6,16
